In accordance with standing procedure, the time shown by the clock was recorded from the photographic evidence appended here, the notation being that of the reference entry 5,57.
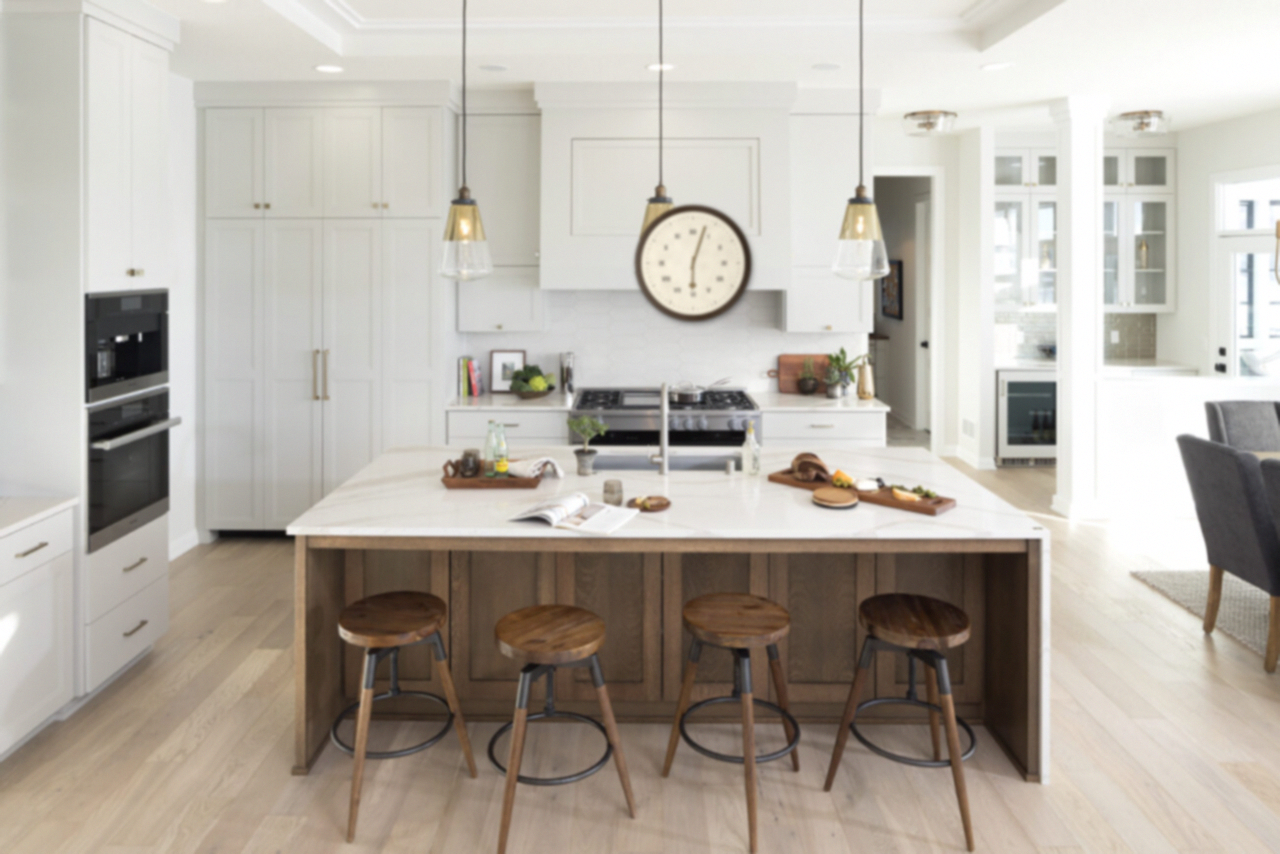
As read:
6,03
